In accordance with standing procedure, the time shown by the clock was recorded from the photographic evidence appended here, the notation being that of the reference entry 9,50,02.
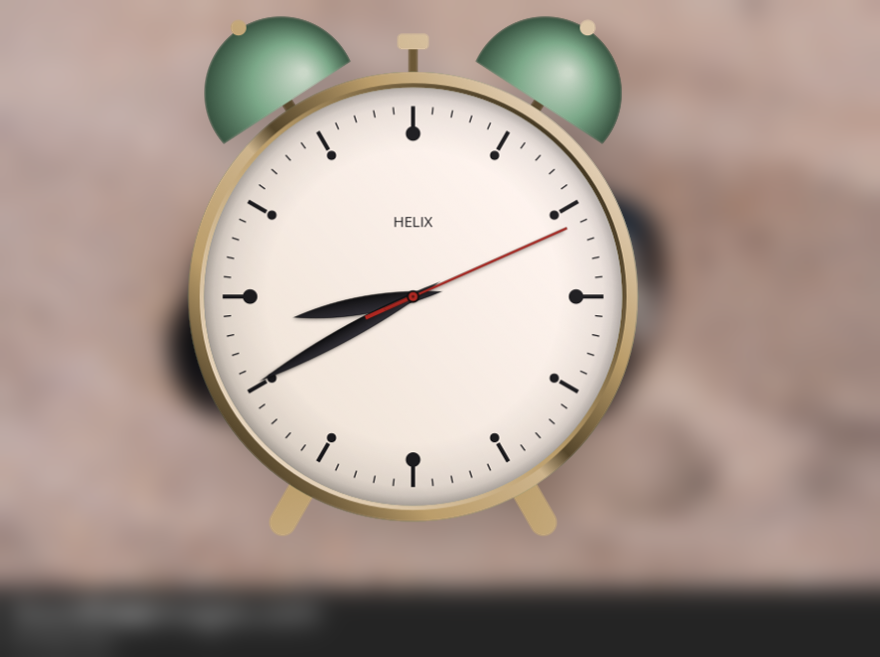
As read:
8,40,11
